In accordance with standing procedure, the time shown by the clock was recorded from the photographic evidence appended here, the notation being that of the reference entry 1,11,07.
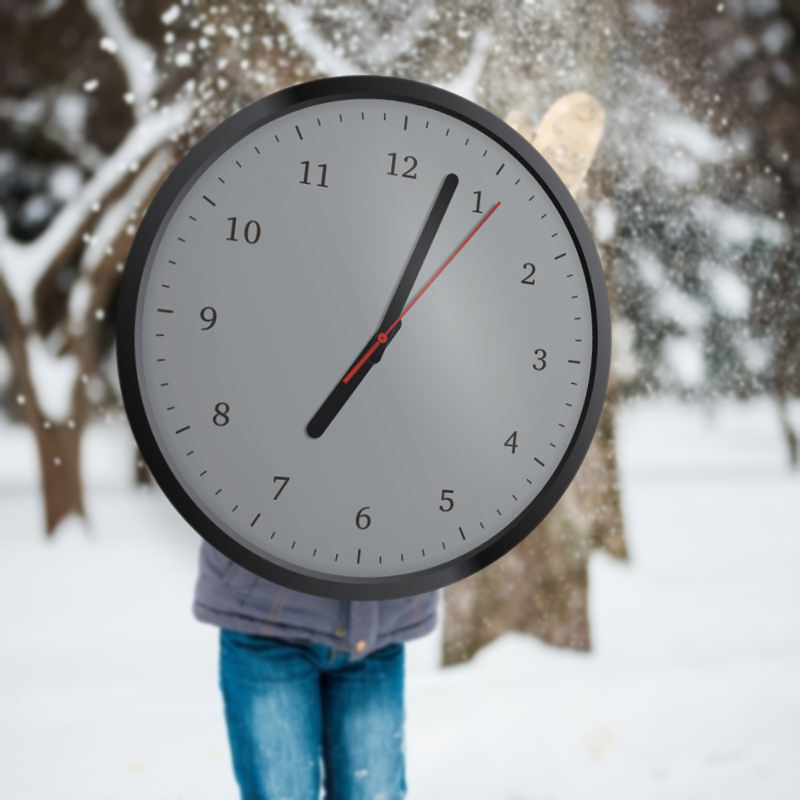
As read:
7,03,06
